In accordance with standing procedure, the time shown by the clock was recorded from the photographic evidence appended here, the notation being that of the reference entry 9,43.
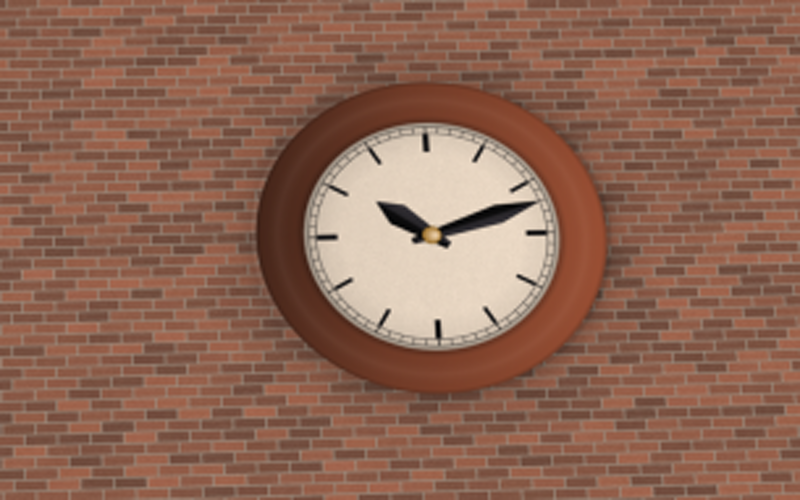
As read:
10,12
